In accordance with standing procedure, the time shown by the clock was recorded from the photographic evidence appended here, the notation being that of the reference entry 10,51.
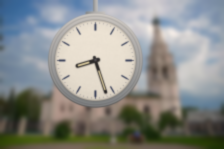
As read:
8,27
